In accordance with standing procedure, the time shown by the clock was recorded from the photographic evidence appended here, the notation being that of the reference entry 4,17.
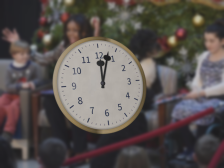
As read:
12,03
